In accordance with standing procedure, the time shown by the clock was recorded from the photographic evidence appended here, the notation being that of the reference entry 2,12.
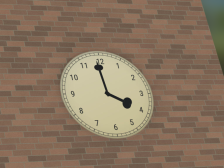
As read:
3,59
